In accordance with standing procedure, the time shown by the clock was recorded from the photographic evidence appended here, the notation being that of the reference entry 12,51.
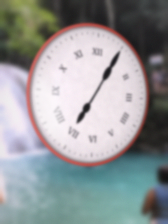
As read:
7,05
